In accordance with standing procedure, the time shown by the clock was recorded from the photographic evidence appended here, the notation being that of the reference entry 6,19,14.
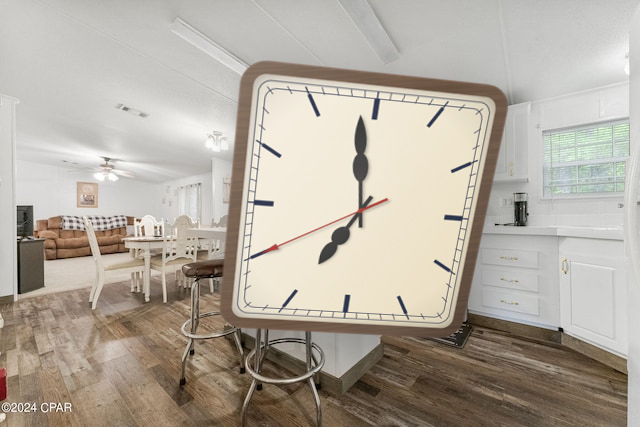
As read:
6,58,40
